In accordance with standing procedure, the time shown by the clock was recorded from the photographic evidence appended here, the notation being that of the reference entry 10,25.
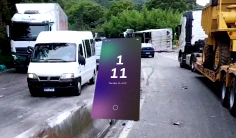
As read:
1,11
